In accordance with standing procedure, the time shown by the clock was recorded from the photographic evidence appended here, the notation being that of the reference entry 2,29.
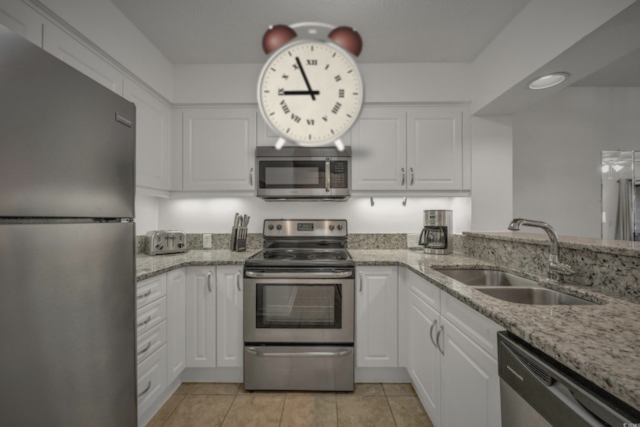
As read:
8,56
